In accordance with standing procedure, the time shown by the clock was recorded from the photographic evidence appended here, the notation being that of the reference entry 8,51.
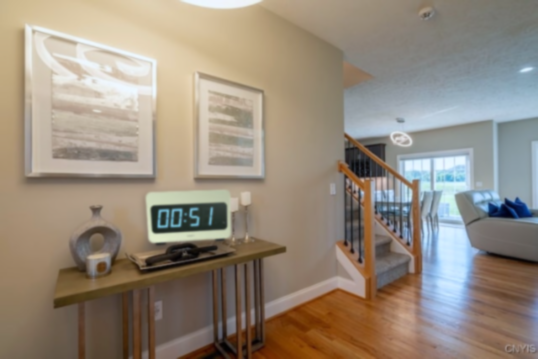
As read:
0,51
